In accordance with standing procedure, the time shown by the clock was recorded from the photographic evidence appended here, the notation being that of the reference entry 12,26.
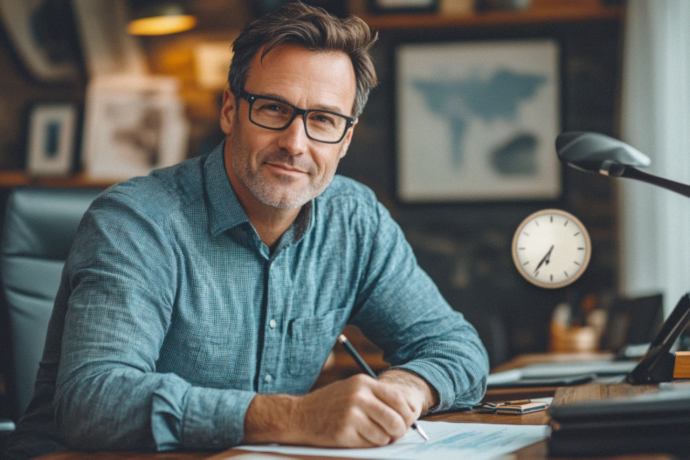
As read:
6,36
